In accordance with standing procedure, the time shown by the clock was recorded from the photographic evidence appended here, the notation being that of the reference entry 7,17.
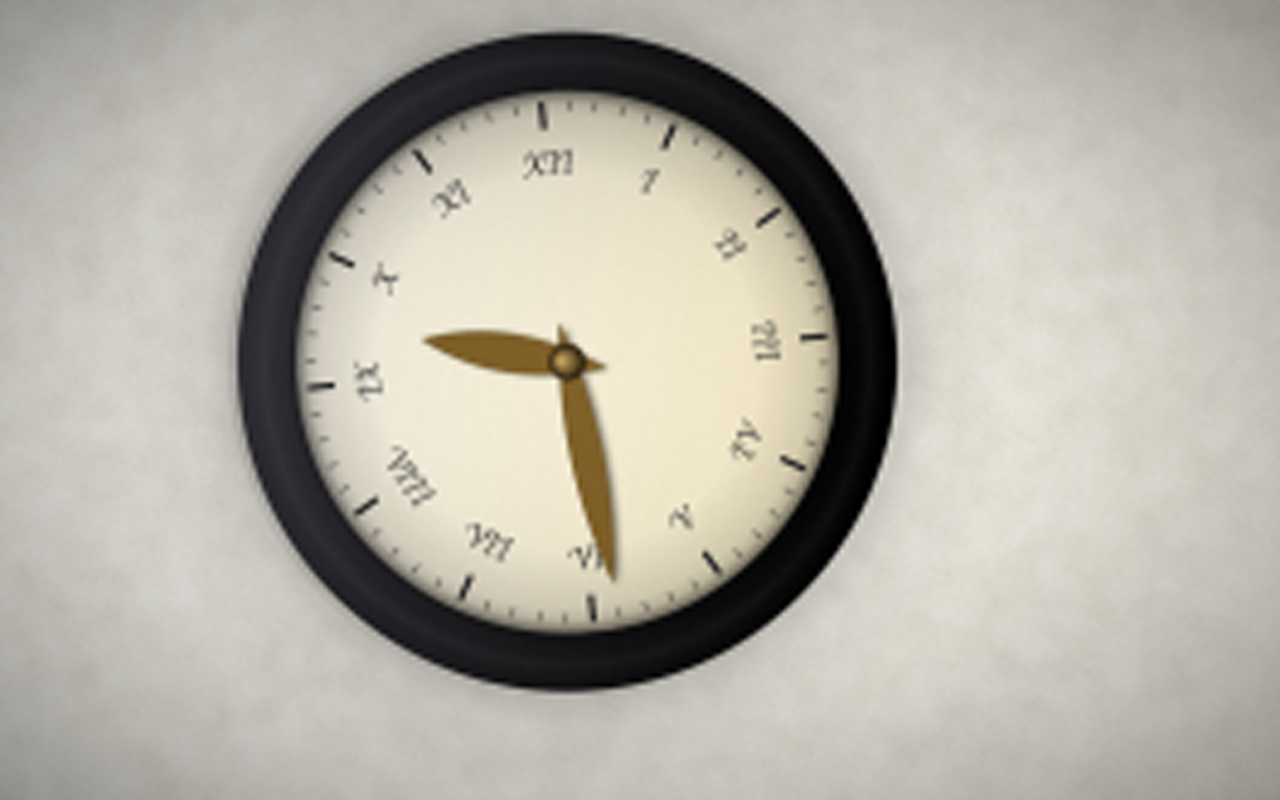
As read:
9,29
